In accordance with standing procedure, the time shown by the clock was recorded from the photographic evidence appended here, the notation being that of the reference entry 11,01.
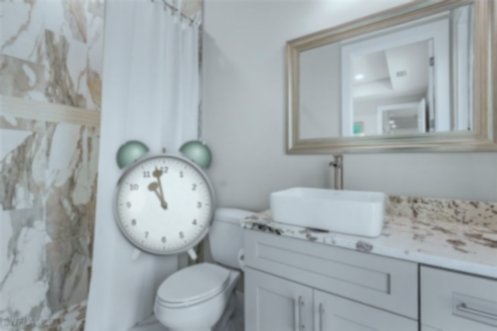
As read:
10,58
